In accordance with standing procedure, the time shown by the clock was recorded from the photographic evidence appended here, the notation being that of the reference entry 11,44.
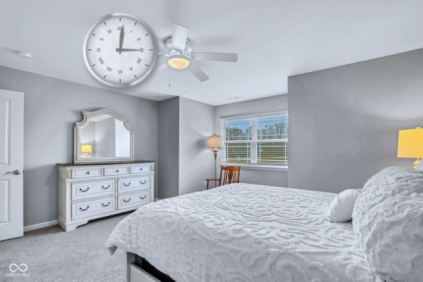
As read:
3,01
